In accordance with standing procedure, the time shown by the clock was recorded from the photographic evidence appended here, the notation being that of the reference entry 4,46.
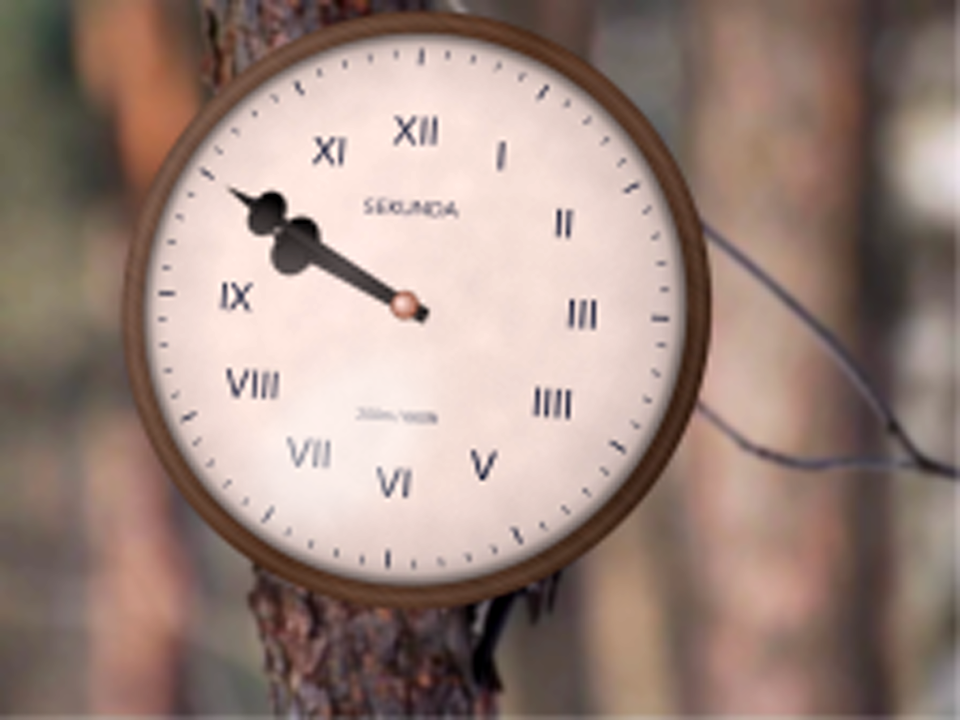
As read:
9,50
